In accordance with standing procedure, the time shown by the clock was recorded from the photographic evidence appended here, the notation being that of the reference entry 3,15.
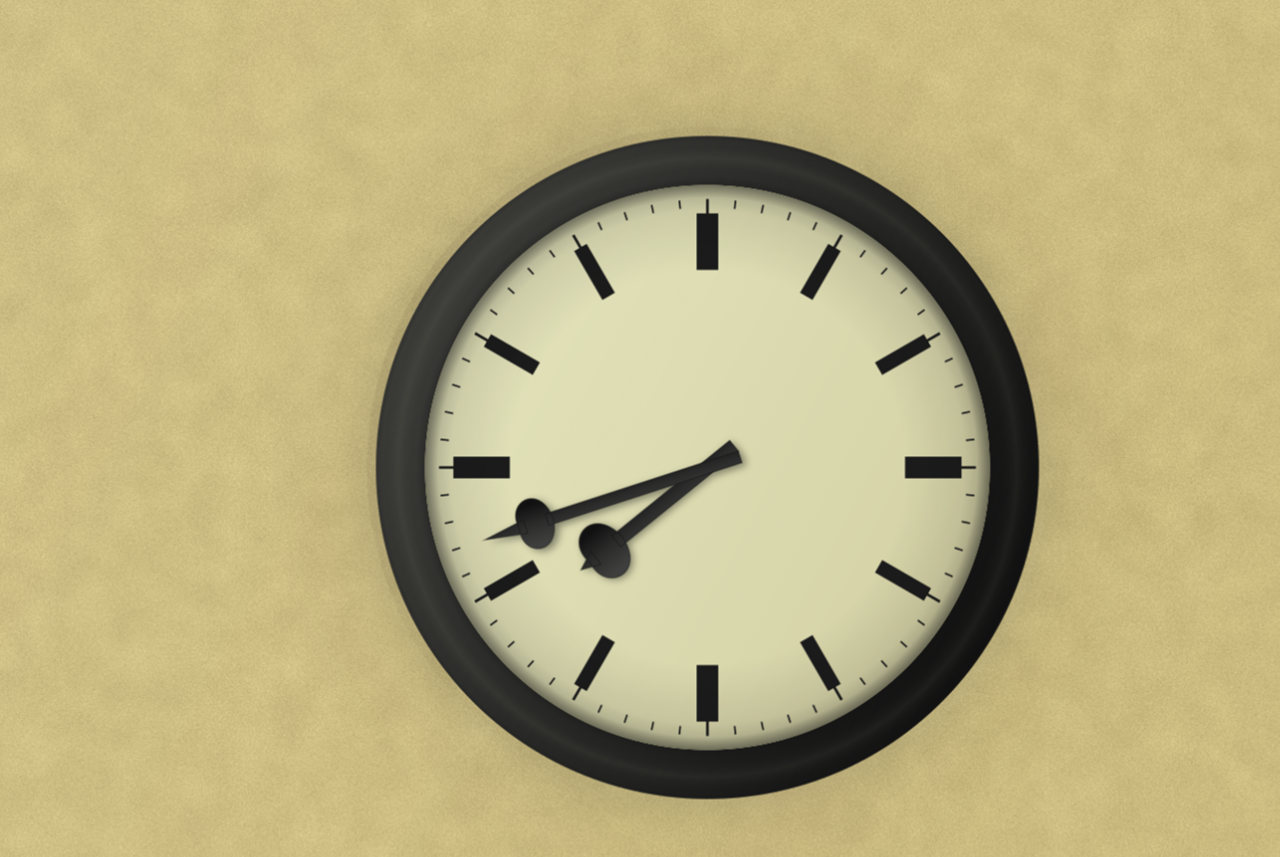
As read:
7,42
